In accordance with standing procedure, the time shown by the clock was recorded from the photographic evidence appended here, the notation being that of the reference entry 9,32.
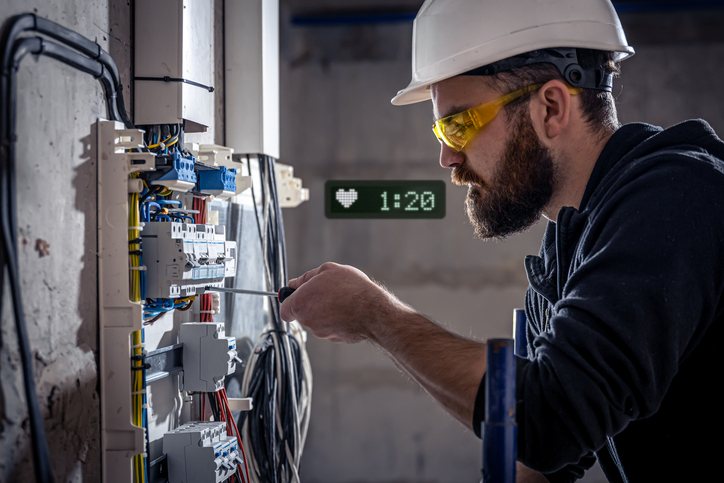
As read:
1,20
